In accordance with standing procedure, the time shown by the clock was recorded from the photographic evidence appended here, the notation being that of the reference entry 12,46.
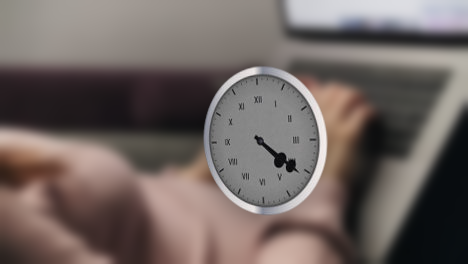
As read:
4,21
